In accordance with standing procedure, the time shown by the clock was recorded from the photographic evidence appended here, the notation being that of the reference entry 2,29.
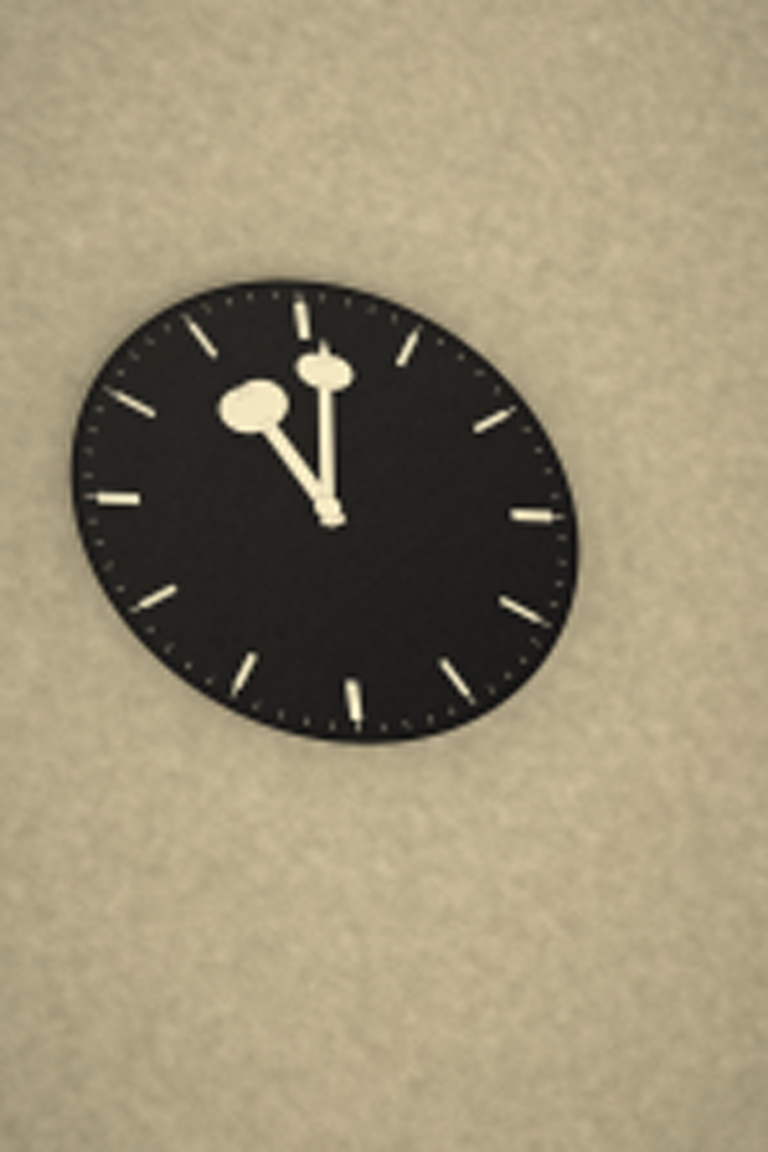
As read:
11,01
